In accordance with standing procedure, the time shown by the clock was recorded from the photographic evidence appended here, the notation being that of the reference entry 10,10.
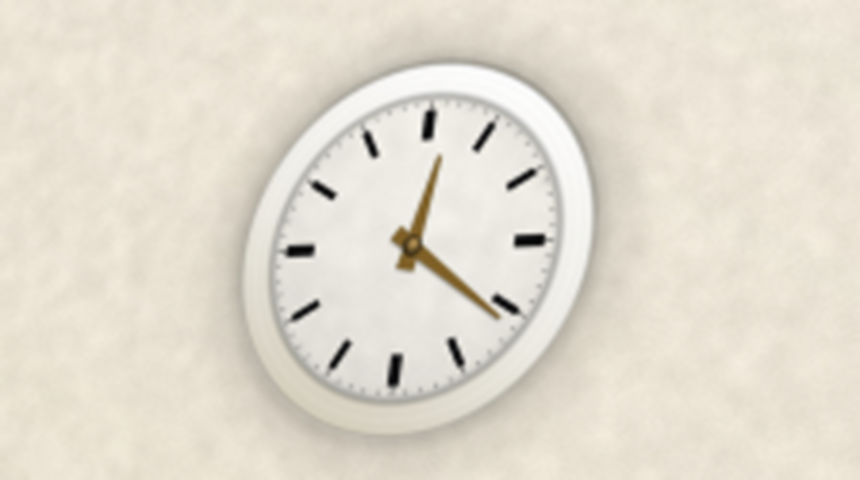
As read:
12,21
